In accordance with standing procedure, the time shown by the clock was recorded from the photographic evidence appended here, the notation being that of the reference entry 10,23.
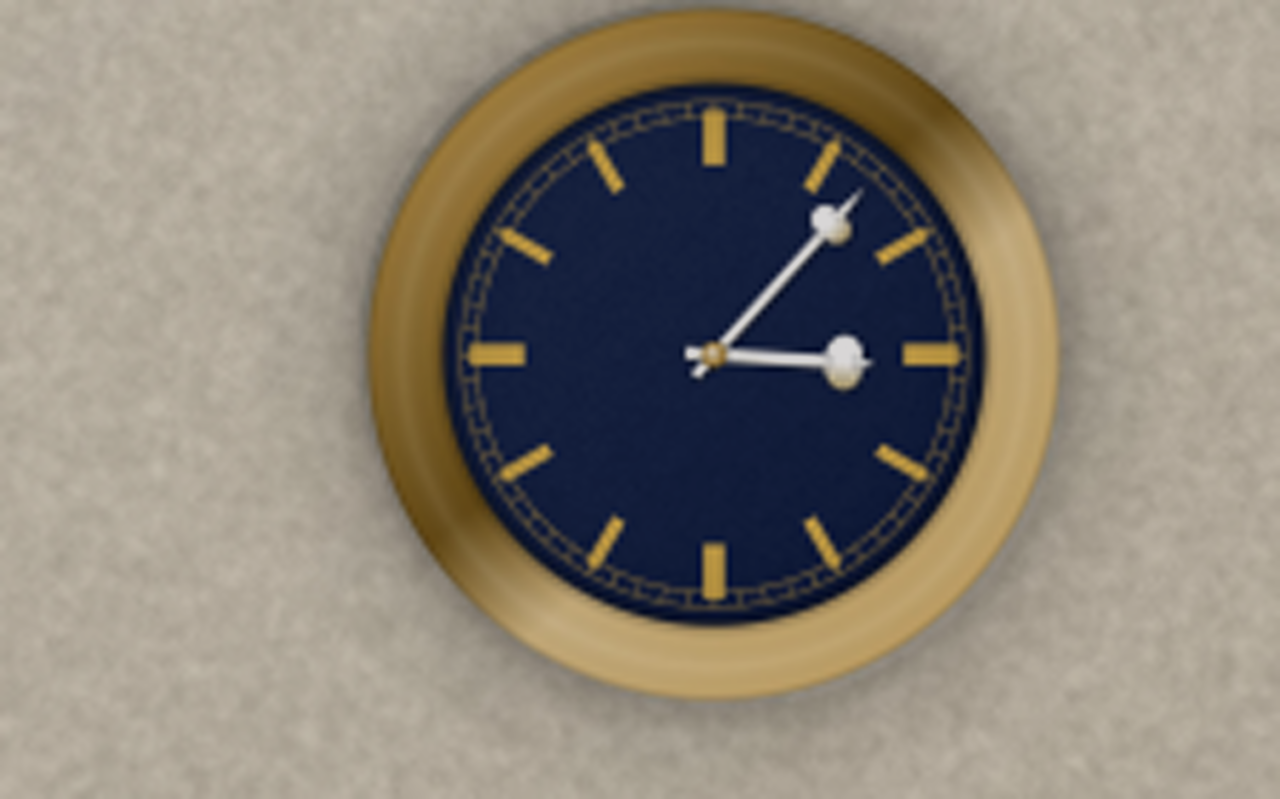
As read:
3,07
